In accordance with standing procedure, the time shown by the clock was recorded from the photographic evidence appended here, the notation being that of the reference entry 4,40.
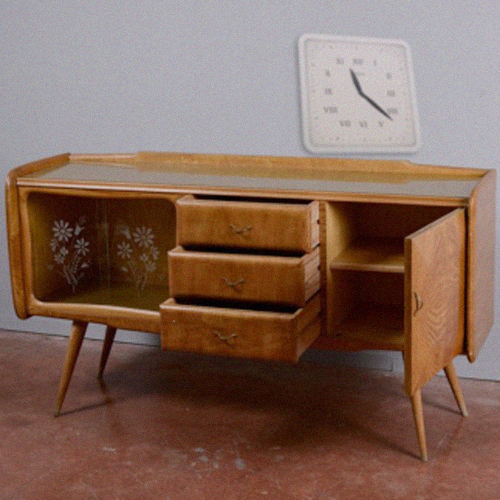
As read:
11,22
